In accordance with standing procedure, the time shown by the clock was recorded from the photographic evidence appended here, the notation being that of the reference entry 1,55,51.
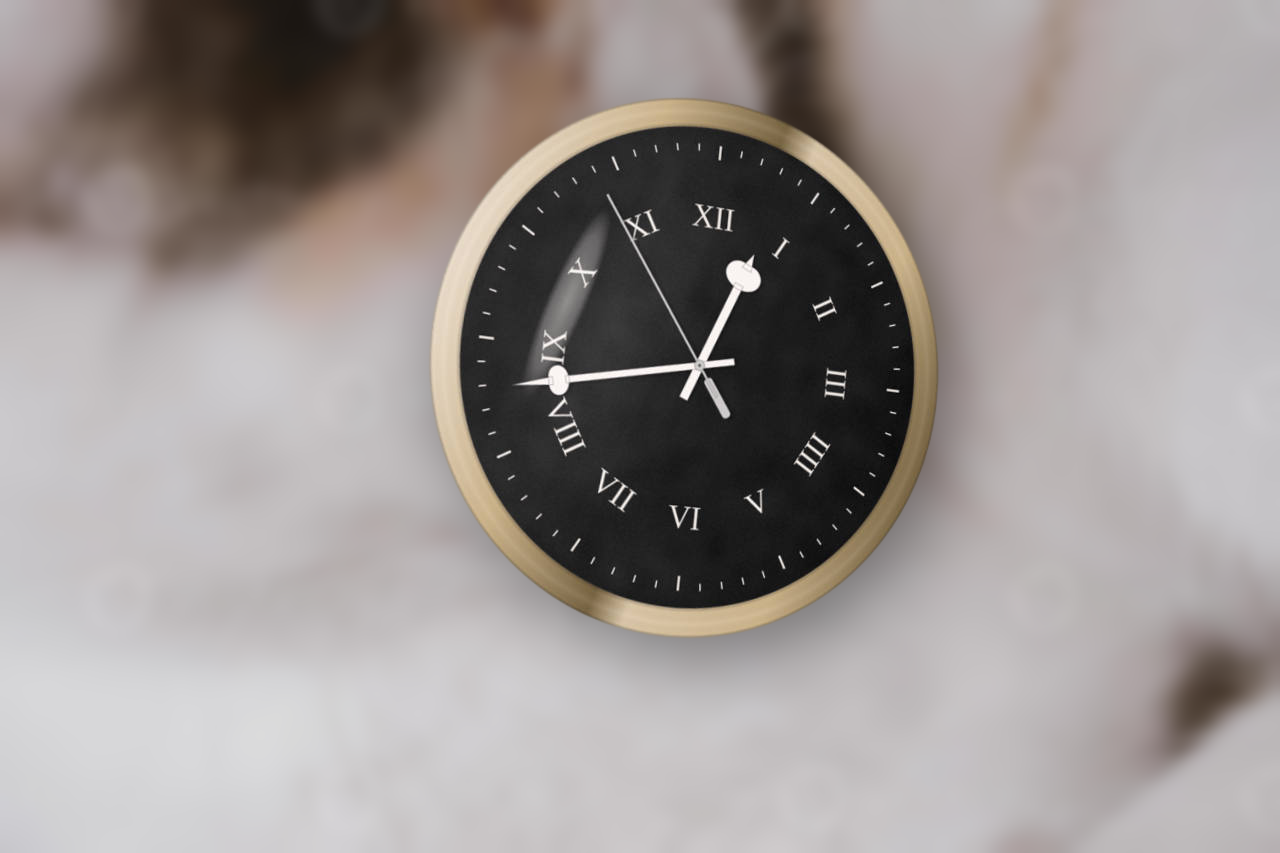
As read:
12,42,54
